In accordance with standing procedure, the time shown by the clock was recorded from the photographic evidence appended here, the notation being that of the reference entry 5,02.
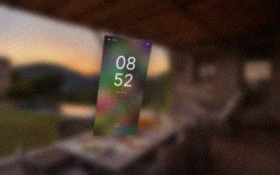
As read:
8,52
